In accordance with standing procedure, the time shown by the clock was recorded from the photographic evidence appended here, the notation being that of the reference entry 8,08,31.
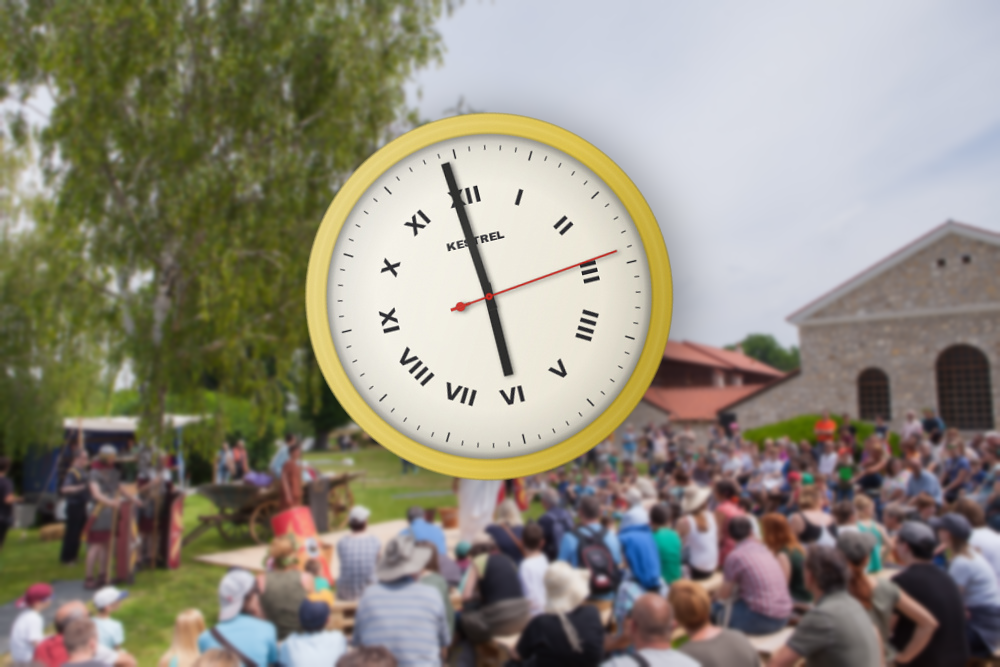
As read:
5,59,14
